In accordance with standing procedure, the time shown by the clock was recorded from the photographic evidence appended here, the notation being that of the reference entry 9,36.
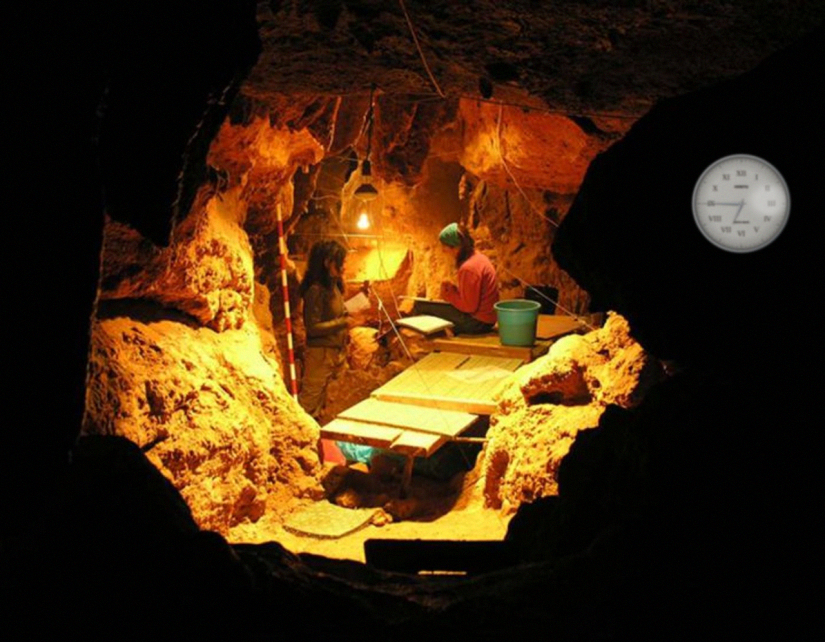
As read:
6,45
